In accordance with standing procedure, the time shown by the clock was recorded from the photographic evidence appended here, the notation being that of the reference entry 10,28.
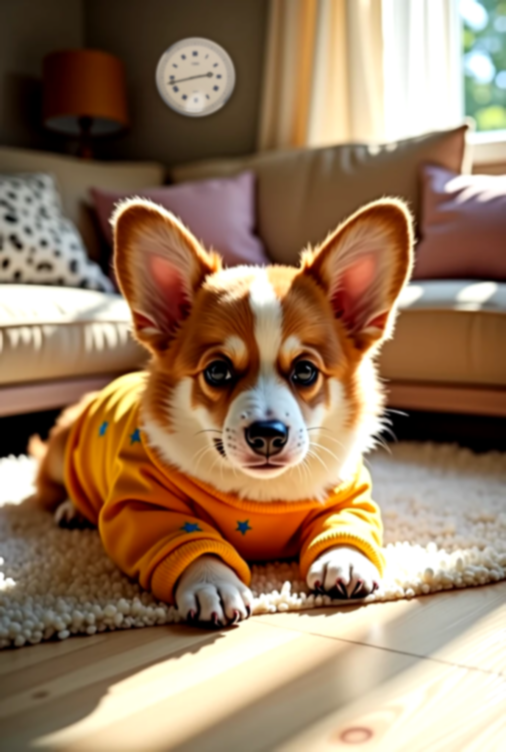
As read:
2,43
